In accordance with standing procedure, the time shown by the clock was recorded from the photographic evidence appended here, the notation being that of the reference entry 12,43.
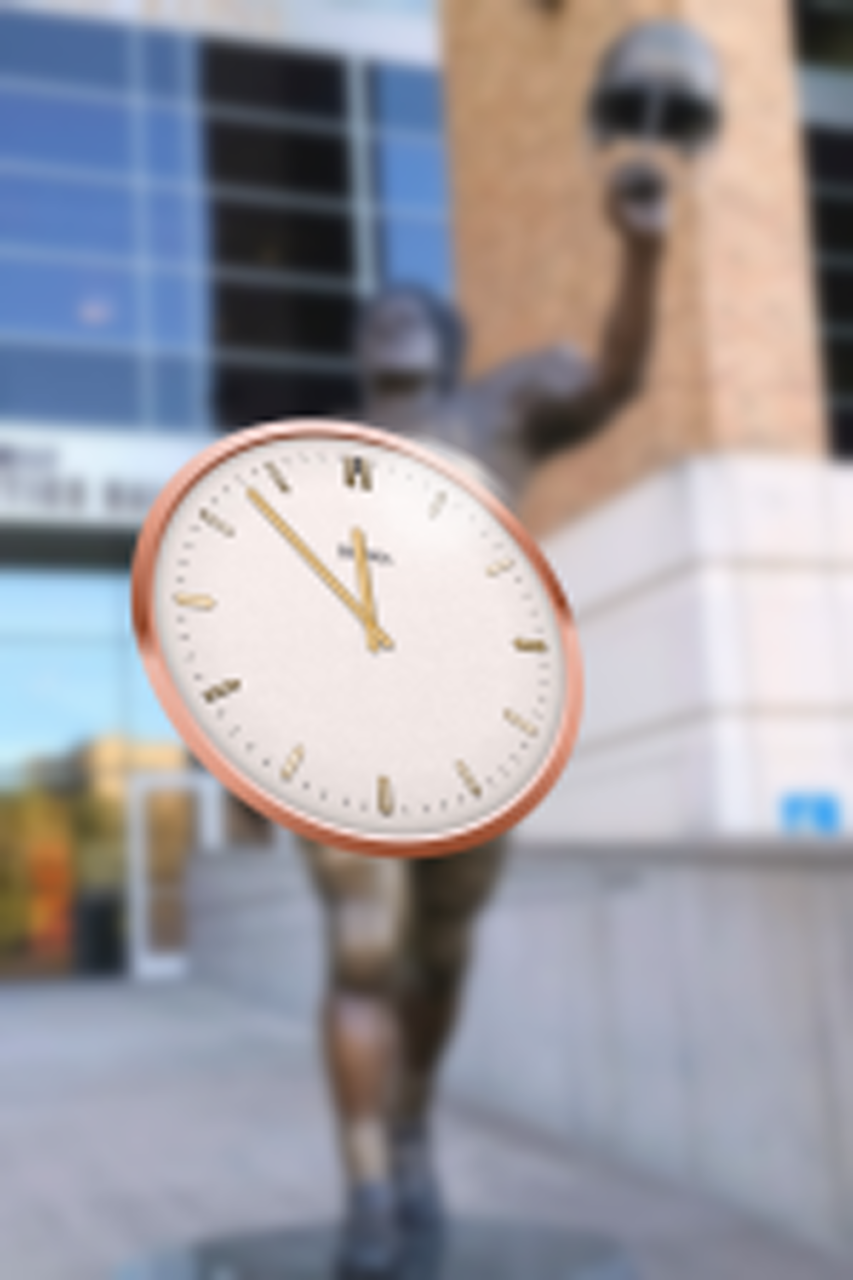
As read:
11,53
